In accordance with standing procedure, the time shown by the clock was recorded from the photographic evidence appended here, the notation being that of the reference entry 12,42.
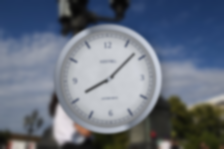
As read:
8,08
